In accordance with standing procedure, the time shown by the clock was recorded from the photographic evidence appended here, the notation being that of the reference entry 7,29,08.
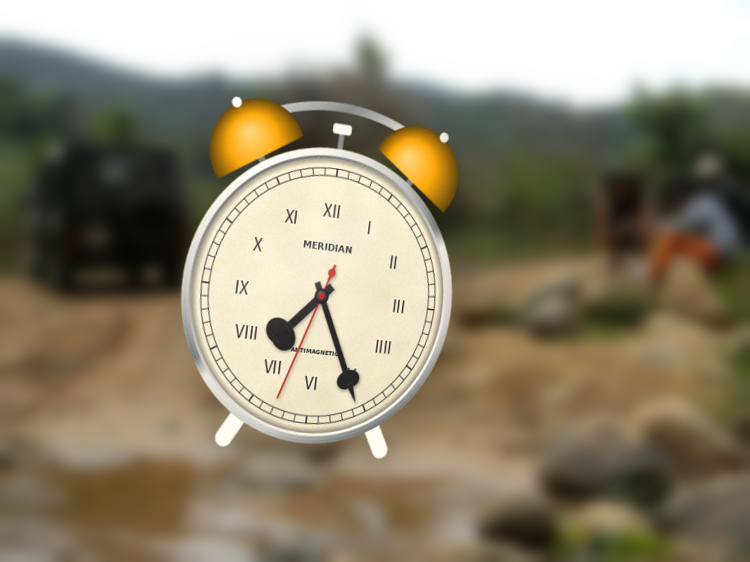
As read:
7,25,33
